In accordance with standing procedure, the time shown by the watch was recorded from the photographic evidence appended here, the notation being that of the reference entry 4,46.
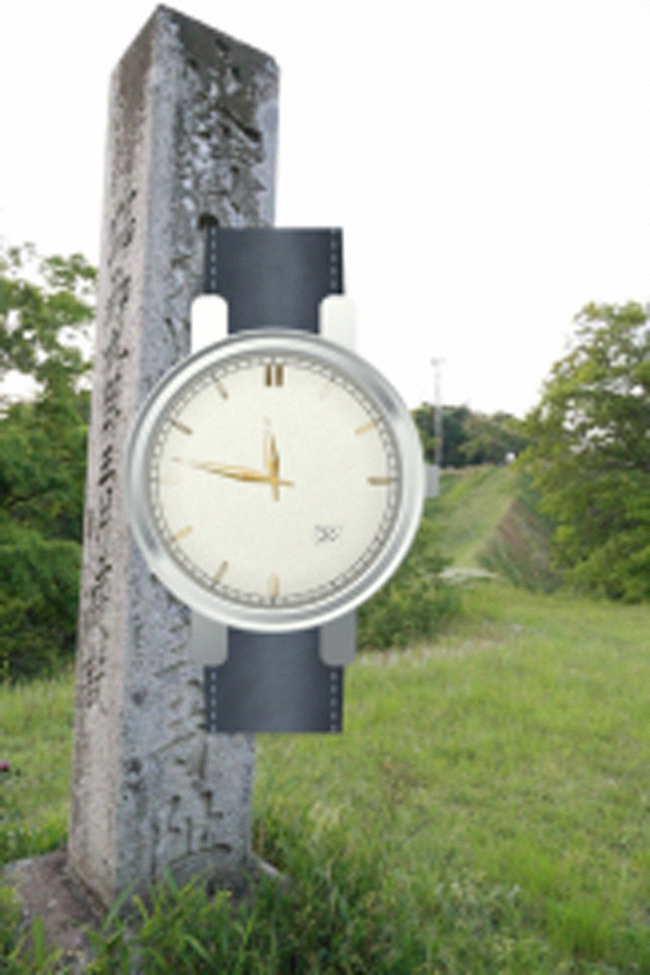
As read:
11,47
